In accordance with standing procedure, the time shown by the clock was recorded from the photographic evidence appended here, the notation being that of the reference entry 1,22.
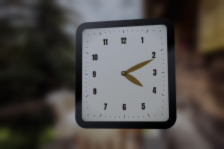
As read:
4,11
